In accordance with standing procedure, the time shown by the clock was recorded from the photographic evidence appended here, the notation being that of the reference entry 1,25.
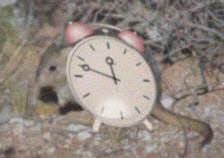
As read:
11,48
